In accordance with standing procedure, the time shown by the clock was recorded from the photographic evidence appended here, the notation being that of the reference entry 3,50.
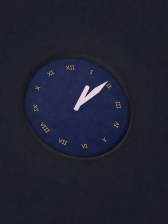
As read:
1,09
